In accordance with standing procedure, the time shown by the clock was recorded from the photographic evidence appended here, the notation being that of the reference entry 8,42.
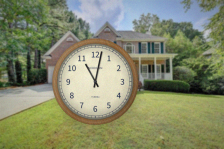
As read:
11,02
